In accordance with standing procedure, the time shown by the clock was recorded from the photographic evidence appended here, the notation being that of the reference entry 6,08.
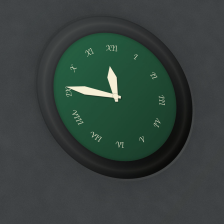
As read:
11,46
